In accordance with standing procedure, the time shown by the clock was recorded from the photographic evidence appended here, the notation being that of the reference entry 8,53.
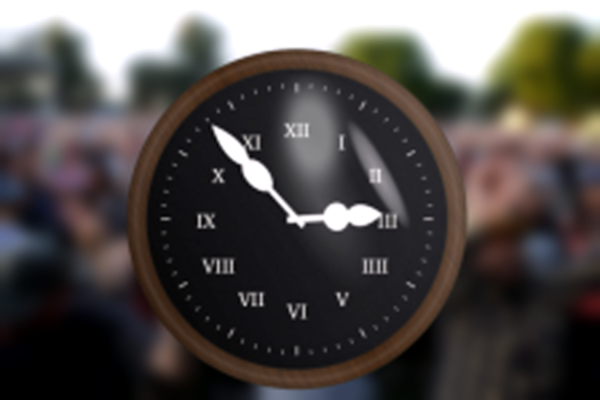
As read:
2,53
